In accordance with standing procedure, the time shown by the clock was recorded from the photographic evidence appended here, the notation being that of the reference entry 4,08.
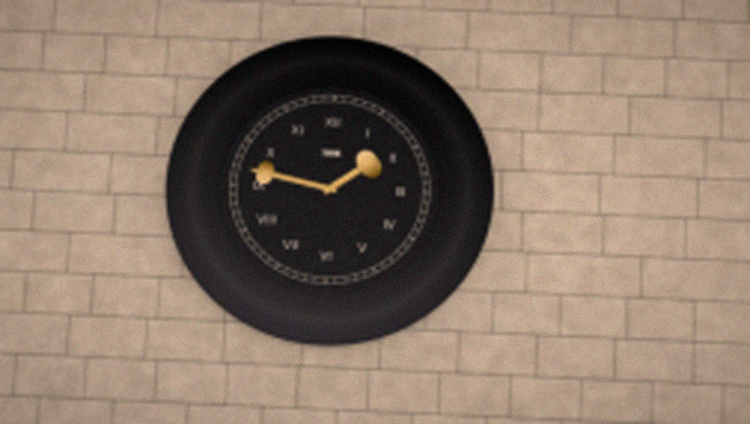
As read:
1,47
